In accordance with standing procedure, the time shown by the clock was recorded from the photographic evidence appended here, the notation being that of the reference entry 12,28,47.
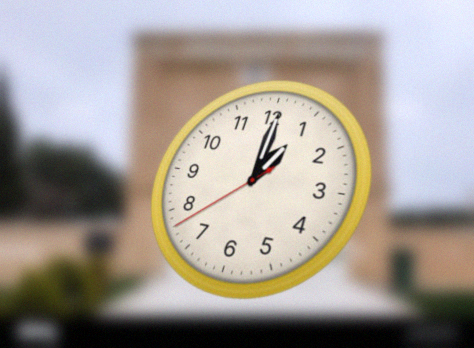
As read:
1,00,38
